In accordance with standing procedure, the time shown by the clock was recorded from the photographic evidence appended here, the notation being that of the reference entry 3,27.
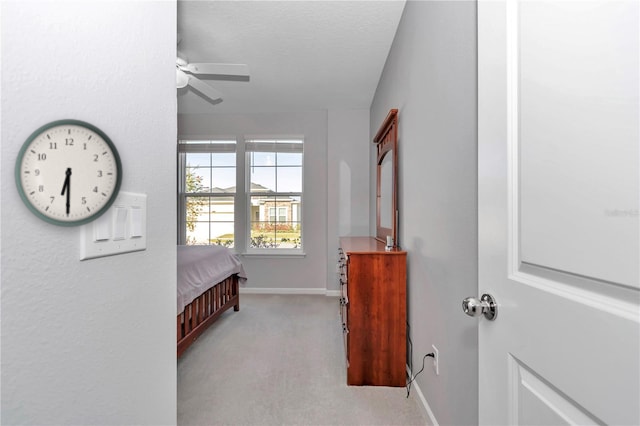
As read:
6,30
